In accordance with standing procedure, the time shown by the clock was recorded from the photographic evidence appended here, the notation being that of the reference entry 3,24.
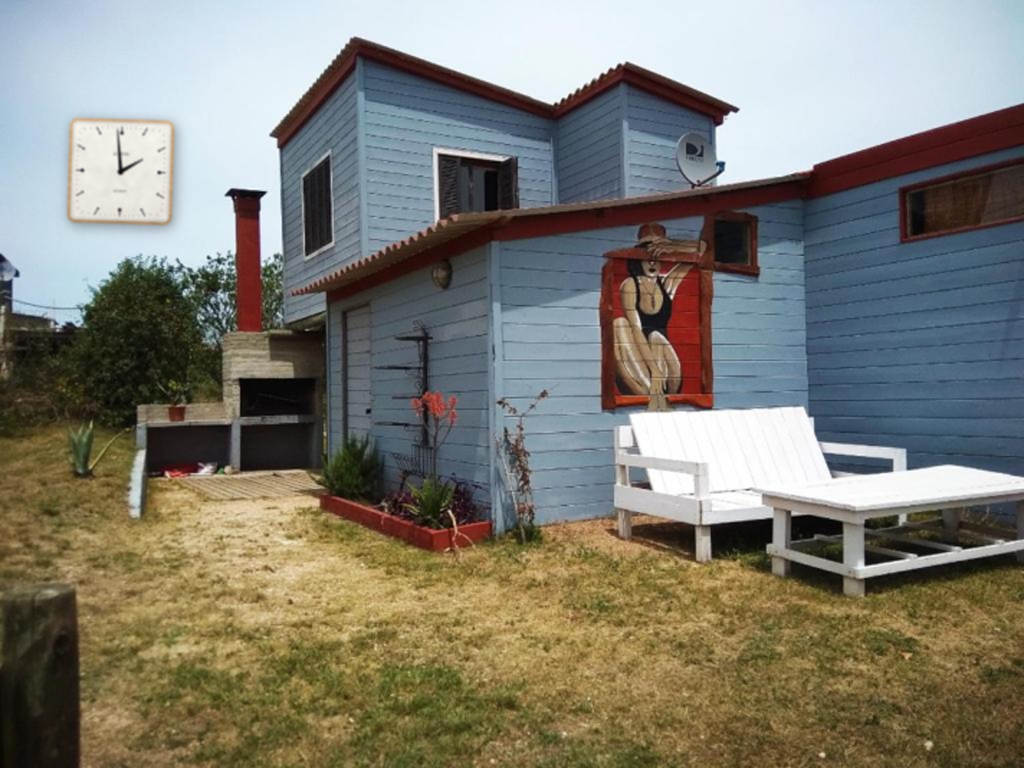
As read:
1,59
